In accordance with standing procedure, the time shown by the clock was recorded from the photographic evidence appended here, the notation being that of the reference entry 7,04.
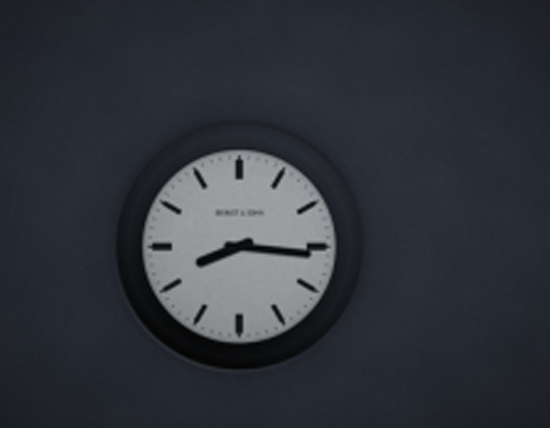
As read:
8,16
